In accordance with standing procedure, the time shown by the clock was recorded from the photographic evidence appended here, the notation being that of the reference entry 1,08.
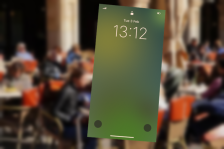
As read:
13,12
